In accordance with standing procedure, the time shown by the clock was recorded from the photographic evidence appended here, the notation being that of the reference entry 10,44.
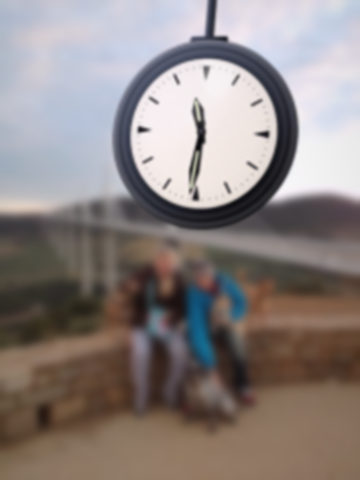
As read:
11,31
